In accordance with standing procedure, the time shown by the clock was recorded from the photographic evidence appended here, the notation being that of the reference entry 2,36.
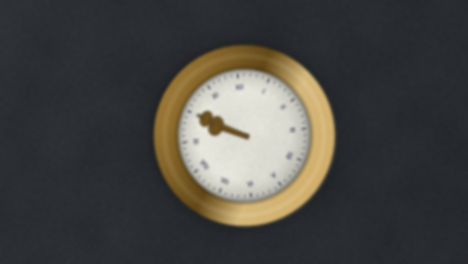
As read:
9,50
